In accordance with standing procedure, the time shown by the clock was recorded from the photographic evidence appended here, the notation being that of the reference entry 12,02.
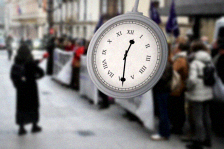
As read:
12,29
